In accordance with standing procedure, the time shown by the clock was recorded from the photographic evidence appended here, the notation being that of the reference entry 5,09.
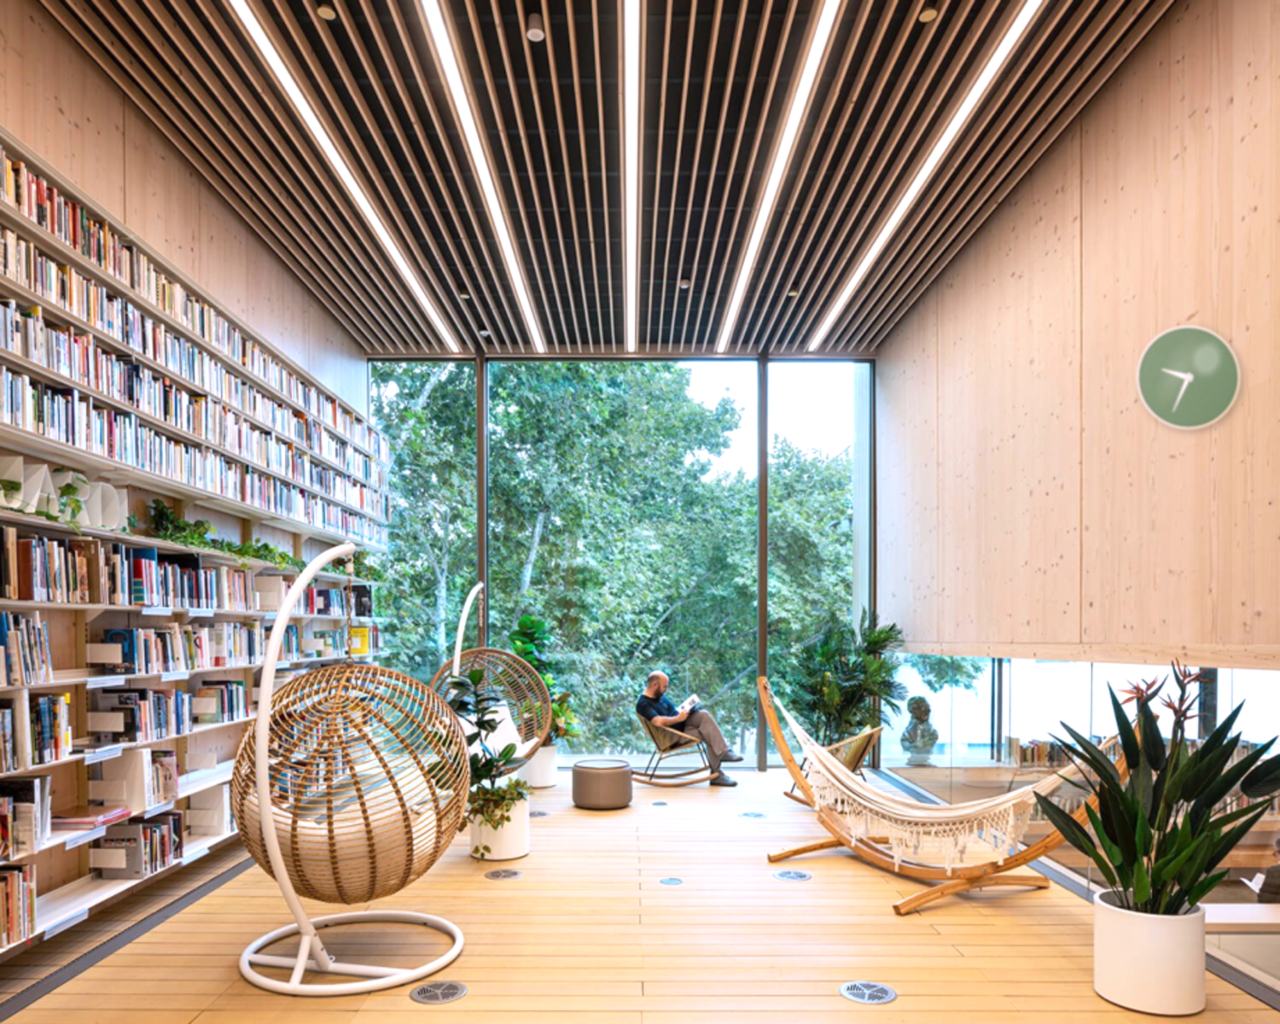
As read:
9,34
